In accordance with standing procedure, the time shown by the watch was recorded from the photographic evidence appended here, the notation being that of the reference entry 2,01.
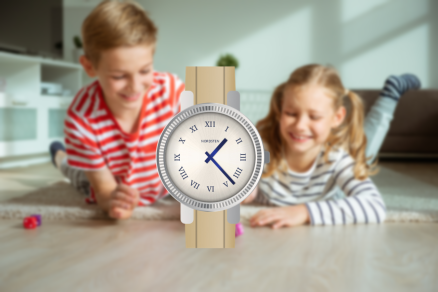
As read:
1,23
